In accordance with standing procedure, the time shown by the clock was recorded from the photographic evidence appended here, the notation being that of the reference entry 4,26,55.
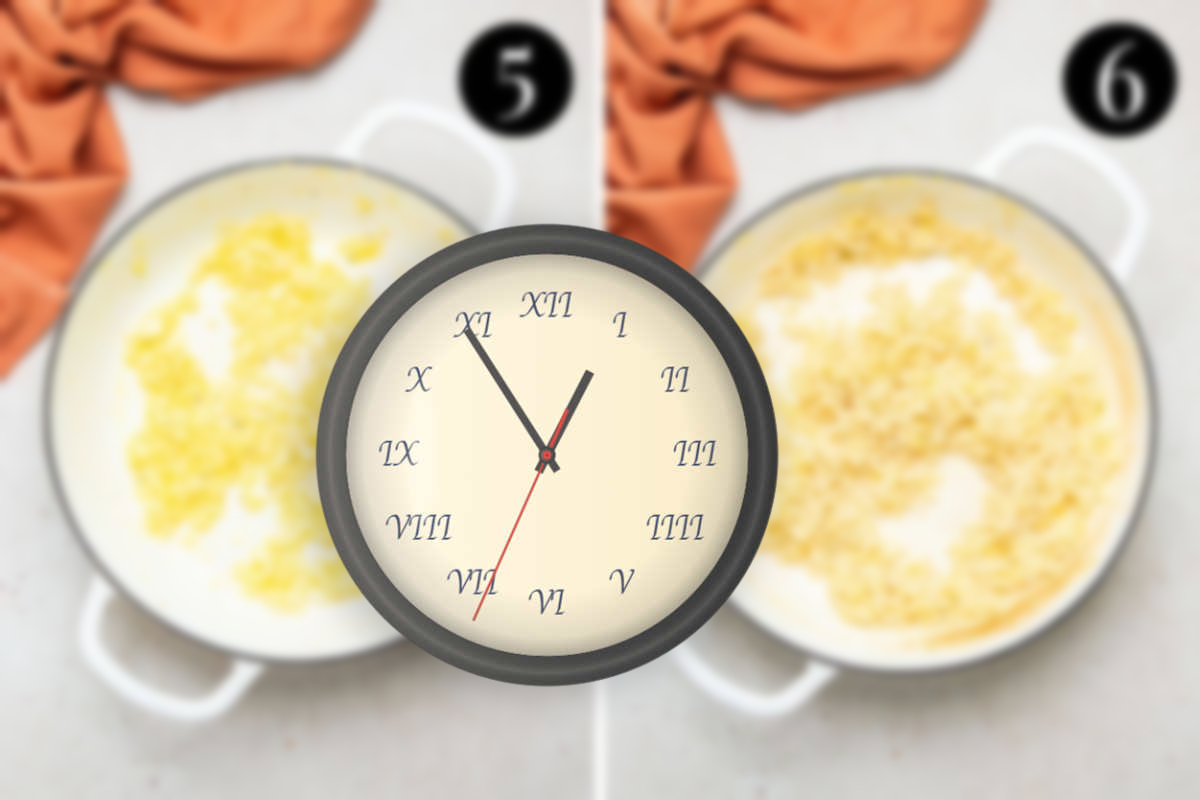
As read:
12,54,34
